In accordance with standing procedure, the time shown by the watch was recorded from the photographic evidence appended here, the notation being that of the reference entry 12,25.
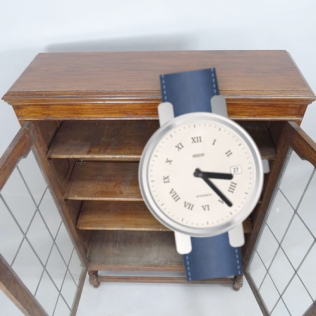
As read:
3,24
